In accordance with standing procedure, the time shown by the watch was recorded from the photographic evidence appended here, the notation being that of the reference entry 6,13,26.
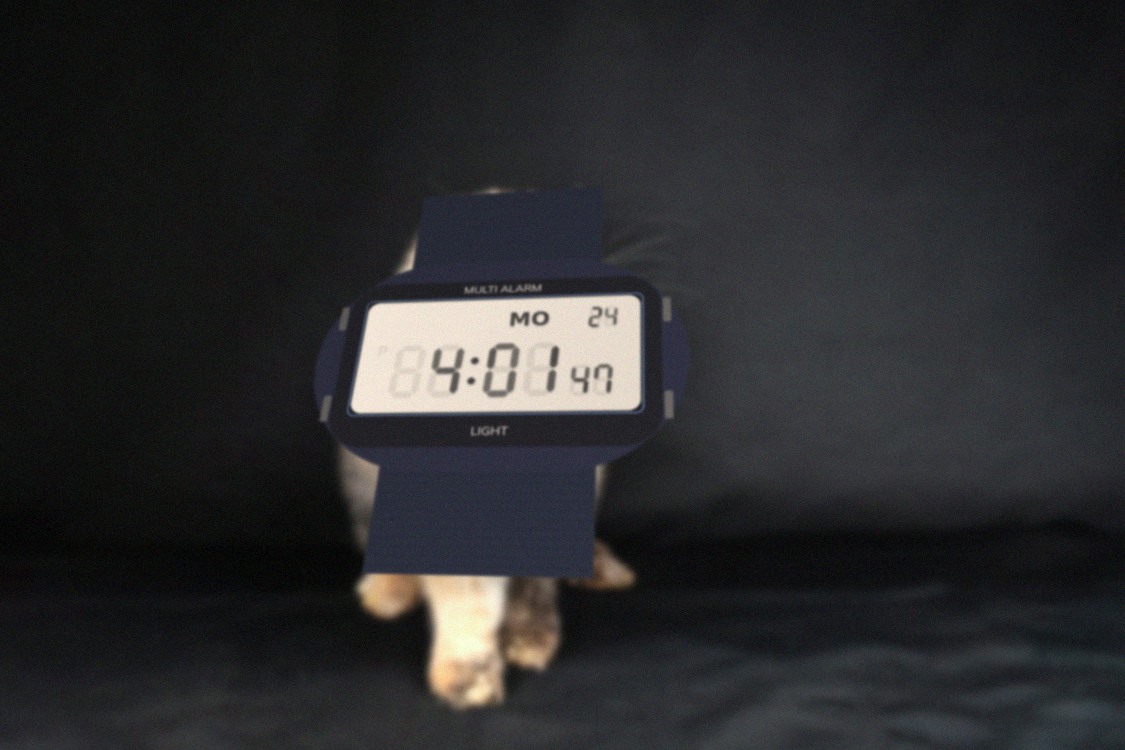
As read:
4,01,47
